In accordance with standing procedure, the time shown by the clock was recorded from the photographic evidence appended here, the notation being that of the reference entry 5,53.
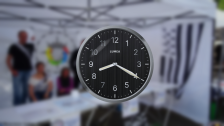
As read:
8,20
